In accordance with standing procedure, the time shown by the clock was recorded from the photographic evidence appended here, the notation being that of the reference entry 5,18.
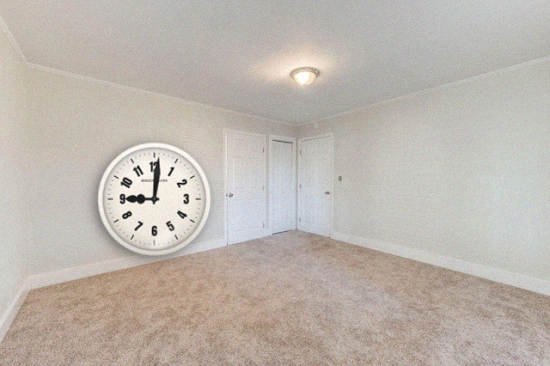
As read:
9,01
